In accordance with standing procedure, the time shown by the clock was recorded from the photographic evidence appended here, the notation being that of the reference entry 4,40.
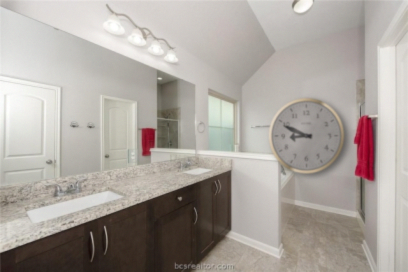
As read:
8,49
